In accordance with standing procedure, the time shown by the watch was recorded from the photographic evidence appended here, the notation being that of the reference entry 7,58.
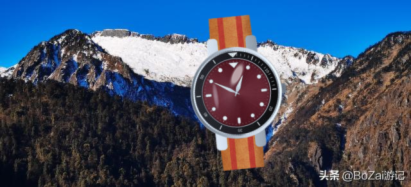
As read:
12,50
